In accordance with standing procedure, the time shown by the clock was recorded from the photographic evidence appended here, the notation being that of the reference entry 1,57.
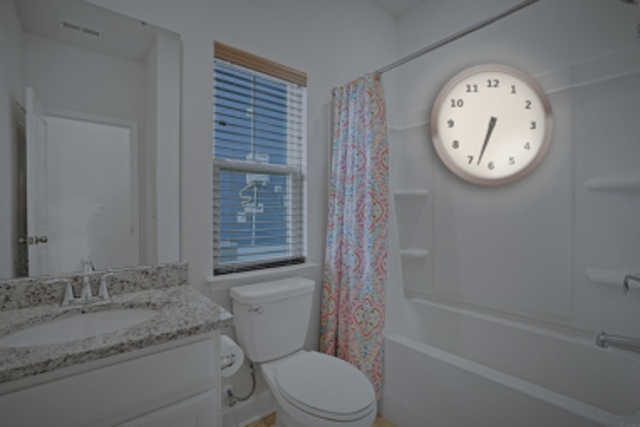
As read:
6,33
